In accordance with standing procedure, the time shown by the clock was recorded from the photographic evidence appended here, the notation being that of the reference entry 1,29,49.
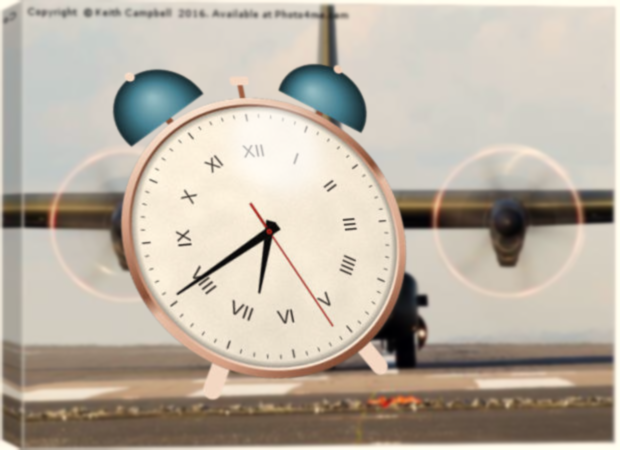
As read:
6,40,26
